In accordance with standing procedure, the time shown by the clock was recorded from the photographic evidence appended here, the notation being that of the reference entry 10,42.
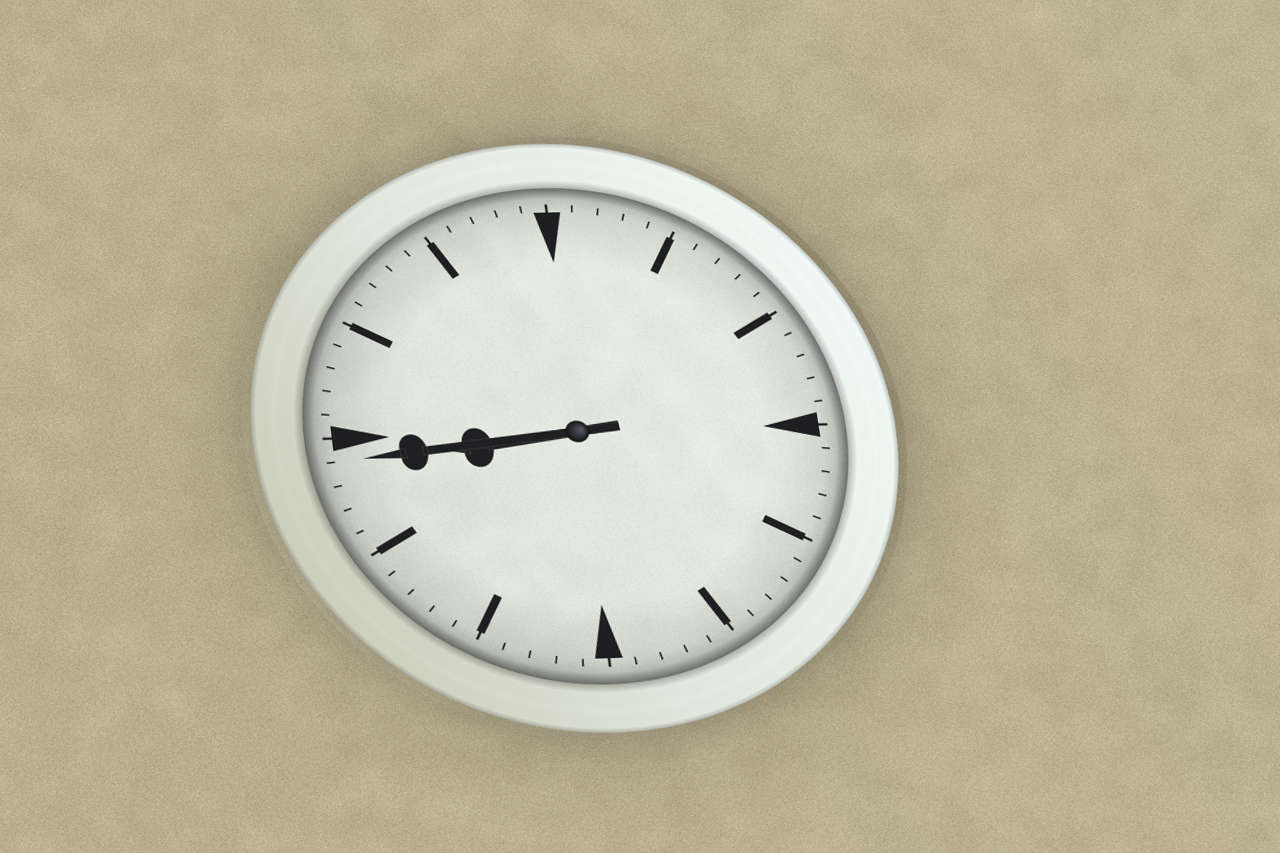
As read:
8,44
